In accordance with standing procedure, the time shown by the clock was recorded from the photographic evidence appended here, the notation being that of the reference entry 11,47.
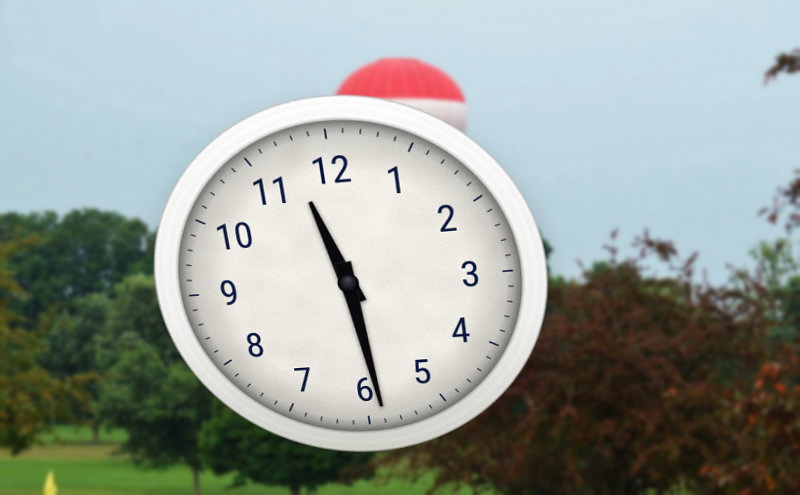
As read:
11,29
